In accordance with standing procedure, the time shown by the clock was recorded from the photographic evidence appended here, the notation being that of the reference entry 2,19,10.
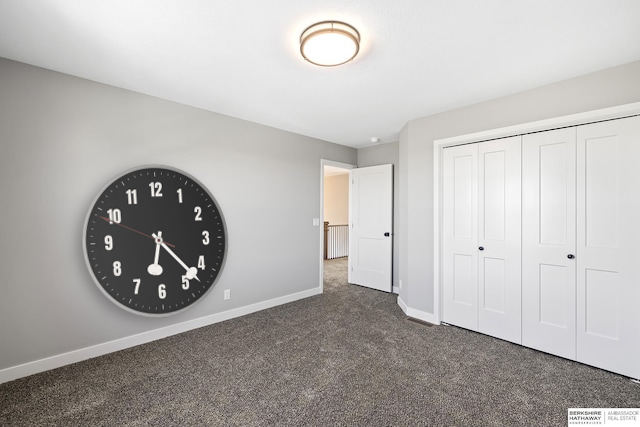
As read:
6,22,49
